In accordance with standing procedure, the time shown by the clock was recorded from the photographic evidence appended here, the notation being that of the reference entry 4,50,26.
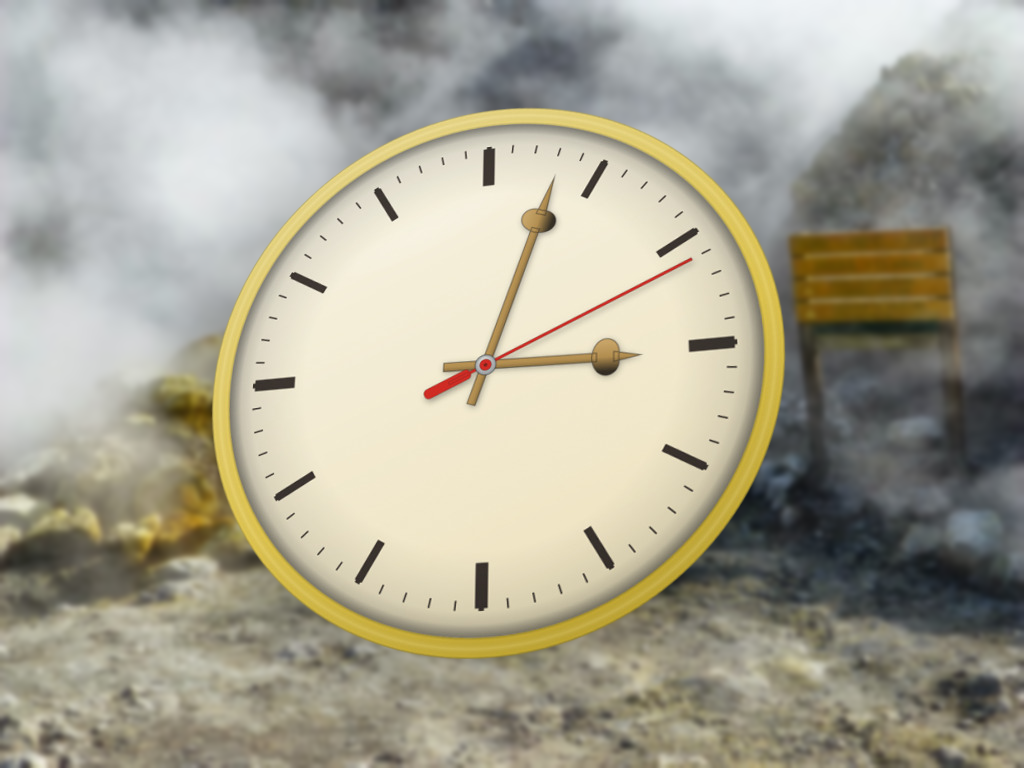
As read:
3,03,11
